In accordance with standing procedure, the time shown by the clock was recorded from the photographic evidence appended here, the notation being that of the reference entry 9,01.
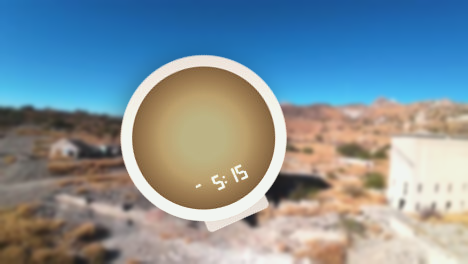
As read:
5,15
